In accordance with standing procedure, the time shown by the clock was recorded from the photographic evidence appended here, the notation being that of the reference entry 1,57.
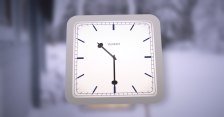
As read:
10,30
